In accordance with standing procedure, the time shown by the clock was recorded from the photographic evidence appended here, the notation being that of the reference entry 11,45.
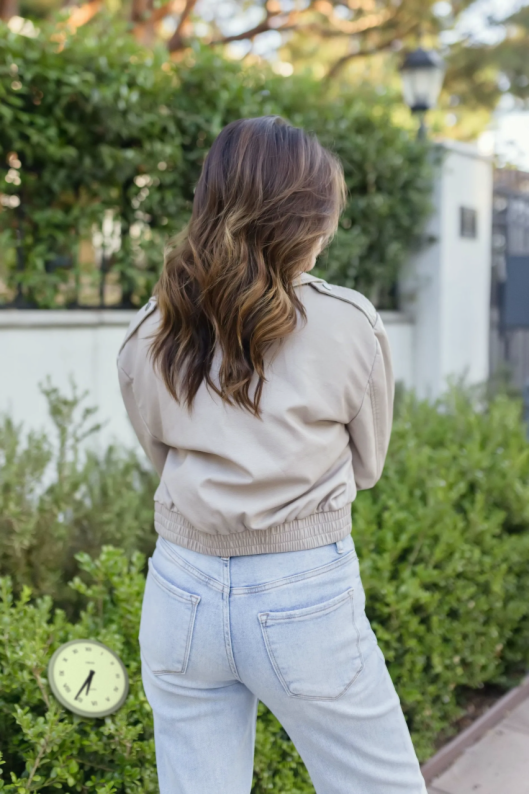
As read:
6,36
